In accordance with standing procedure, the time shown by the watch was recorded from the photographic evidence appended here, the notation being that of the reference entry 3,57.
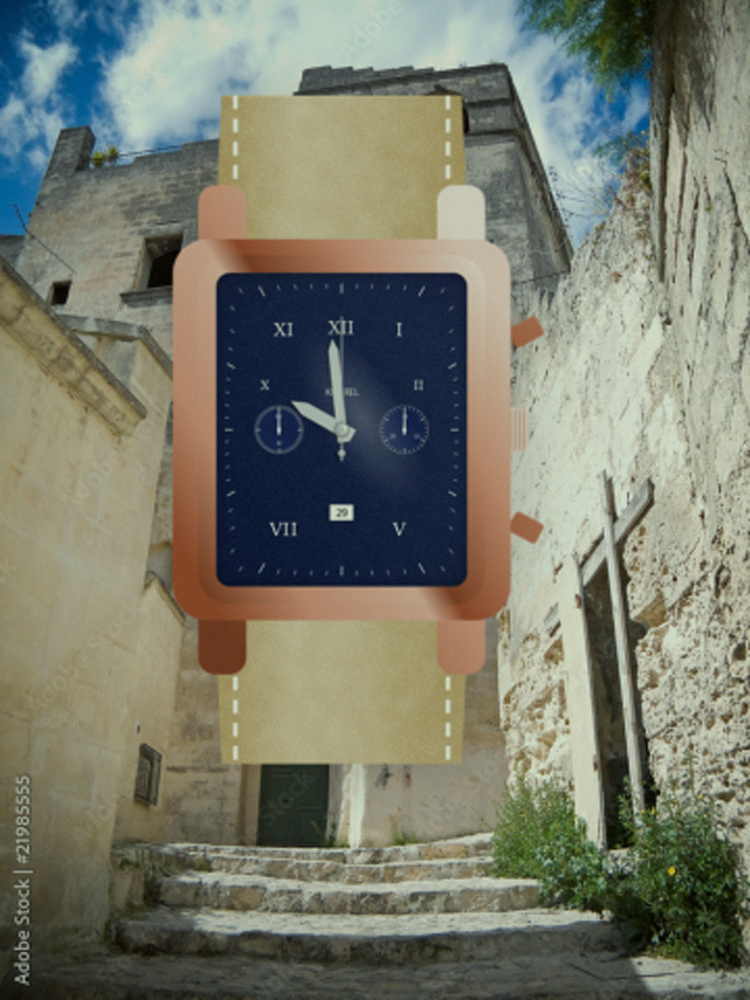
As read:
9,59
